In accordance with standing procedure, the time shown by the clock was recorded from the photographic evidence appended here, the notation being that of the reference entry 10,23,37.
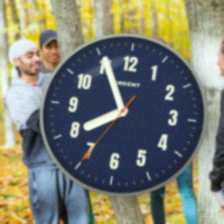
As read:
7,55,35
